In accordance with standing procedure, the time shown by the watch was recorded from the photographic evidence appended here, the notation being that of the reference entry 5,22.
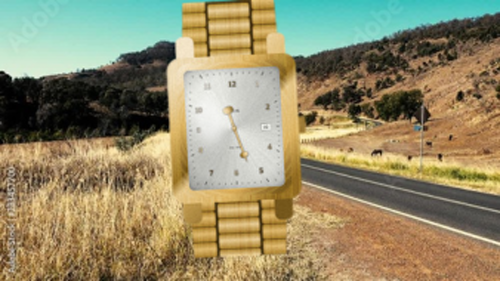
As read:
11,27
